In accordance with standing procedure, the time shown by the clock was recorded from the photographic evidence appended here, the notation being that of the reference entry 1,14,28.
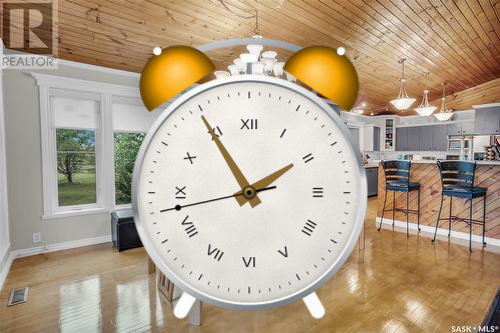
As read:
1,54,43
